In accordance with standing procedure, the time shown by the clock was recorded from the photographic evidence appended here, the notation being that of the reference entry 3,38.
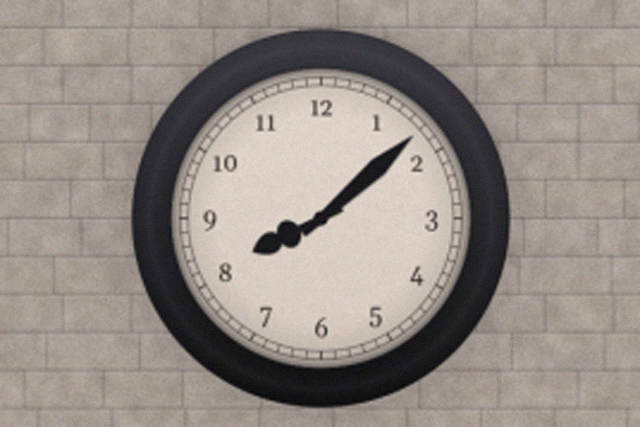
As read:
8,08
